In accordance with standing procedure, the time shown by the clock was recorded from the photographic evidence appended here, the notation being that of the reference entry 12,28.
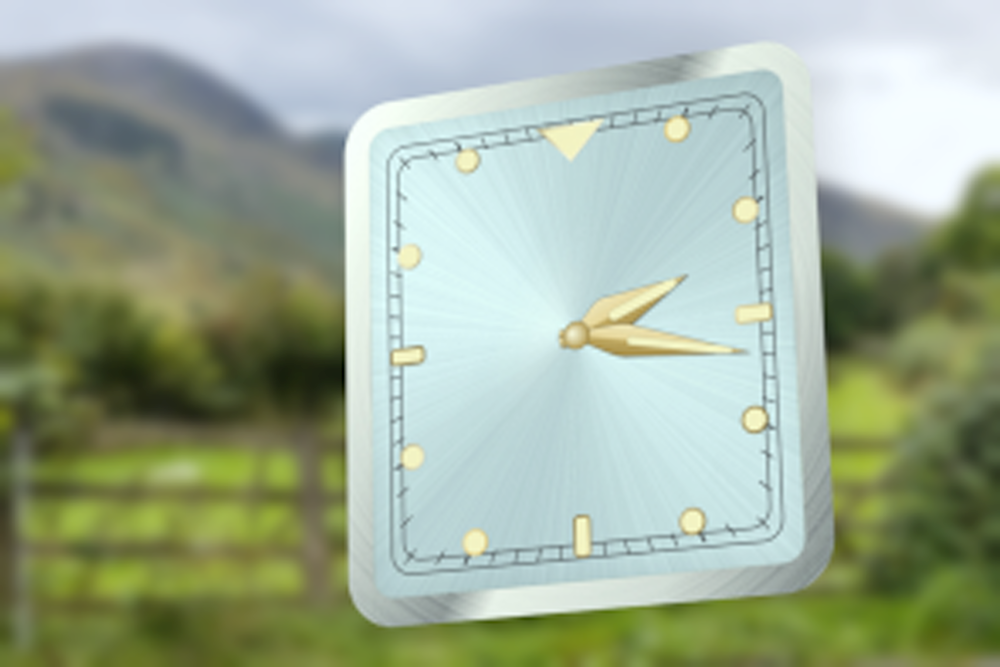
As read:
2,17
